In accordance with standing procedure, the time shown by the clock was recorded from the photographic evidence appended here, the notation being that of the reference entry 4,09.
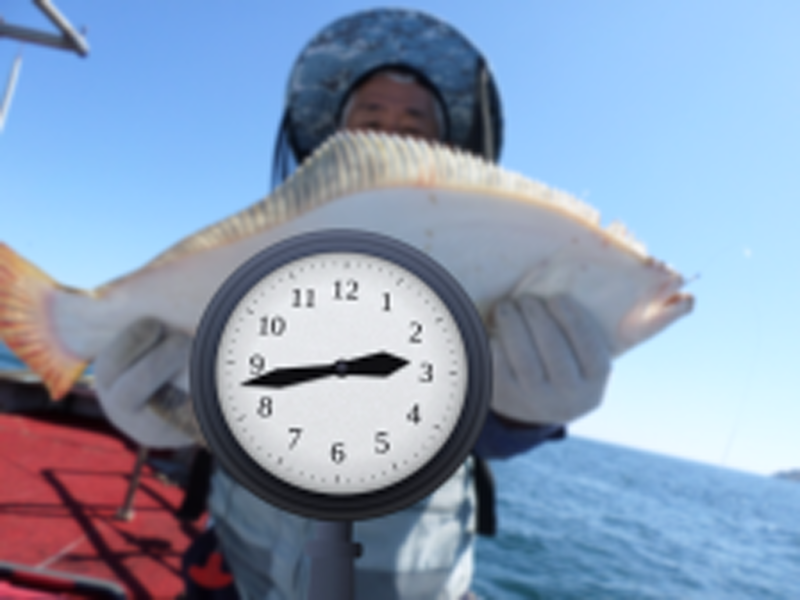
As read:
2,43
